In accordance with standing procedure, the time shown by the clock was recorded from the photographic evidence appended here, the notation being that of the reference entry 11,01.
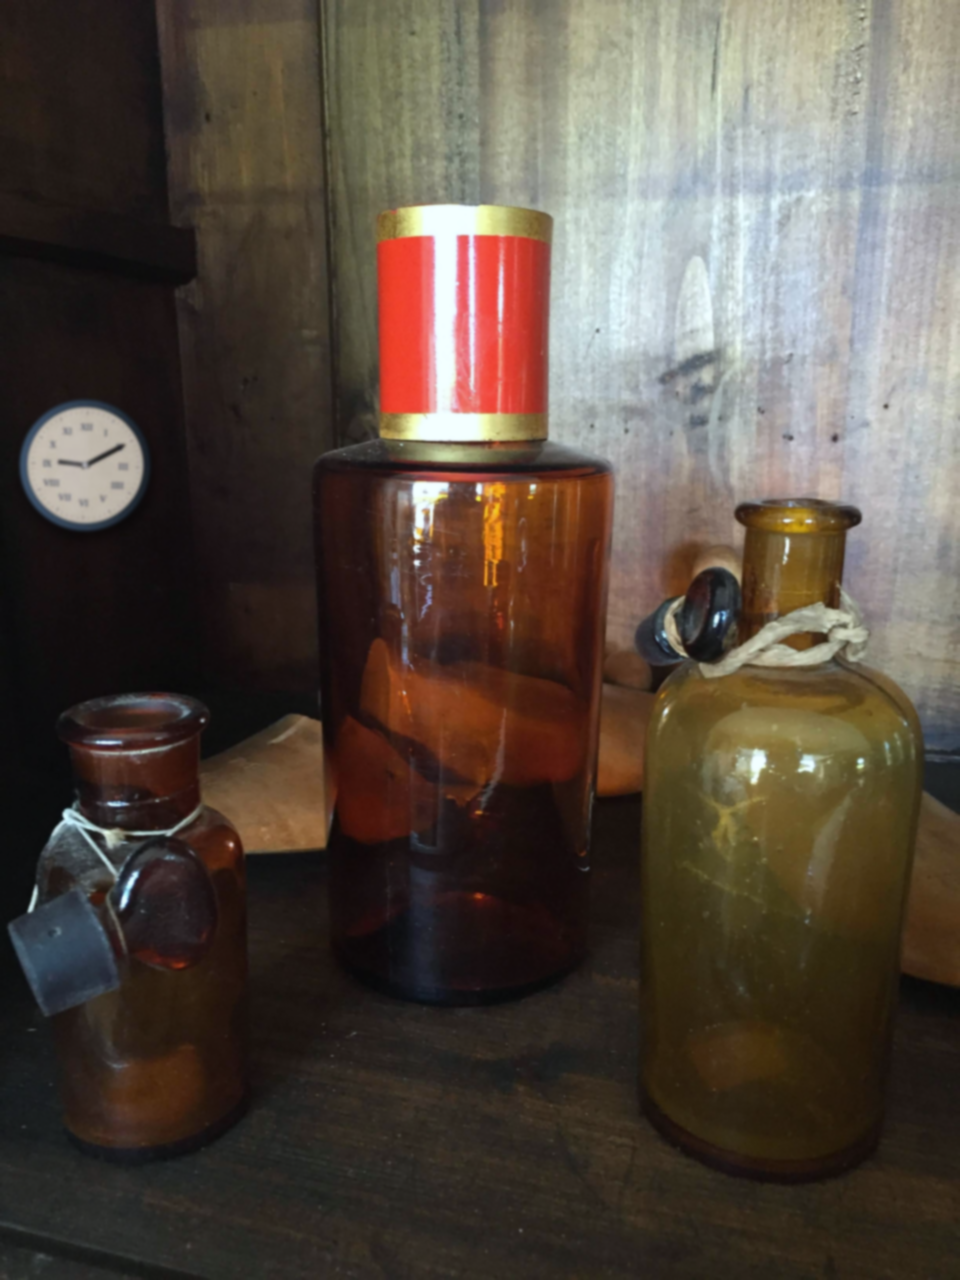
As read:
9,10
